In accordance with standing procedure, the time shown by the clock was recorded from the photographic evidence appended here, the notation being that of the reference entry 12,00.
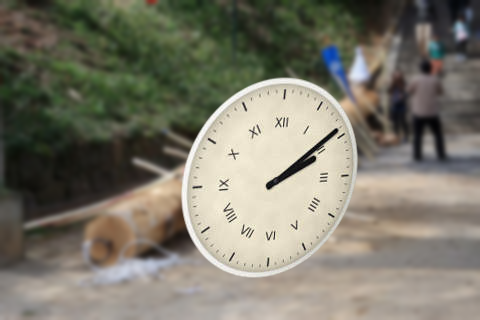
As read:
2,09
